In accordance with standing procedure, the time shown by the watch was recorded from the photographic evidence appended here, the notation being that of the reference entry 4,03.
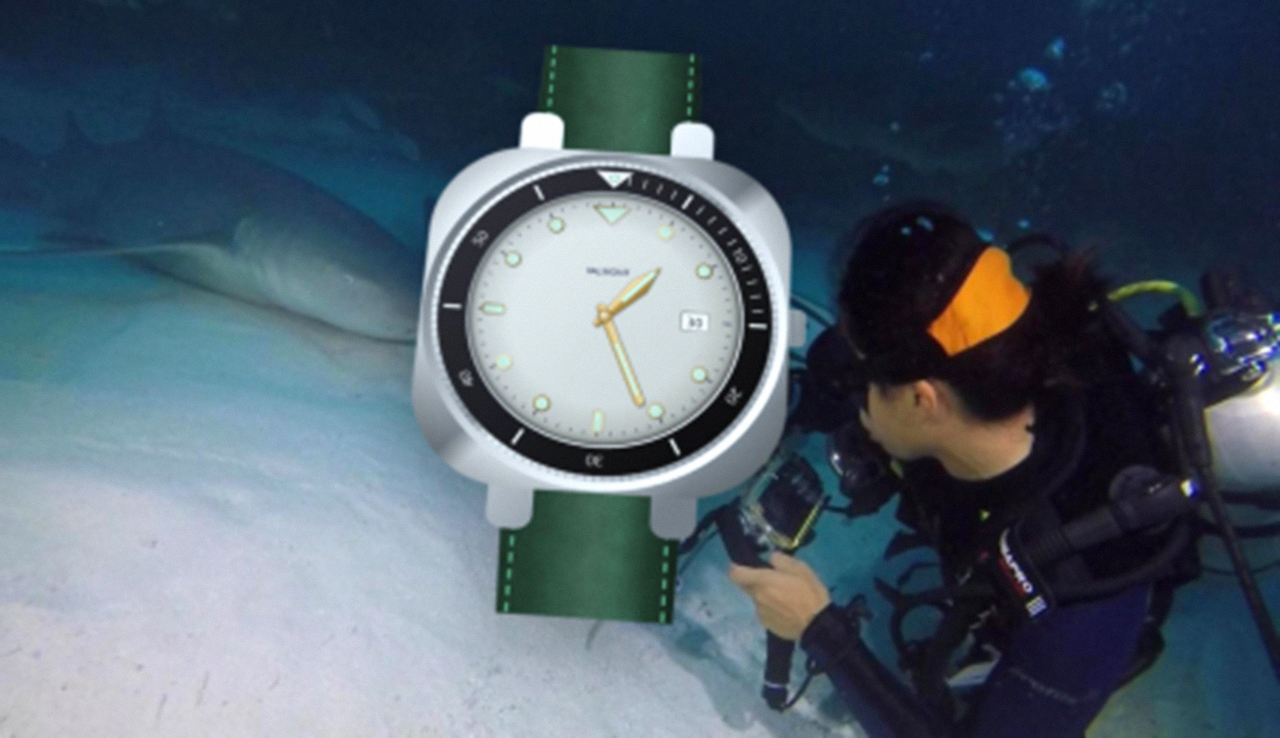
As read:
1,26
